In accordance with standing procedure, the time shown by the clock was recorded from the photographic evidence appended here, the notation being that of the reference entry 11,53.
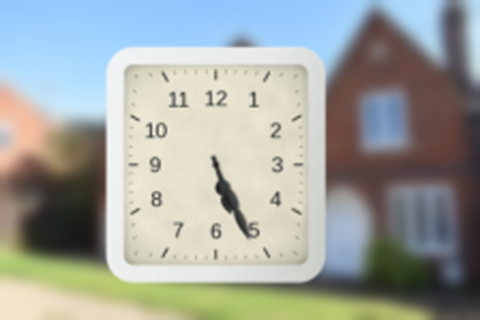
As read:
5,26
